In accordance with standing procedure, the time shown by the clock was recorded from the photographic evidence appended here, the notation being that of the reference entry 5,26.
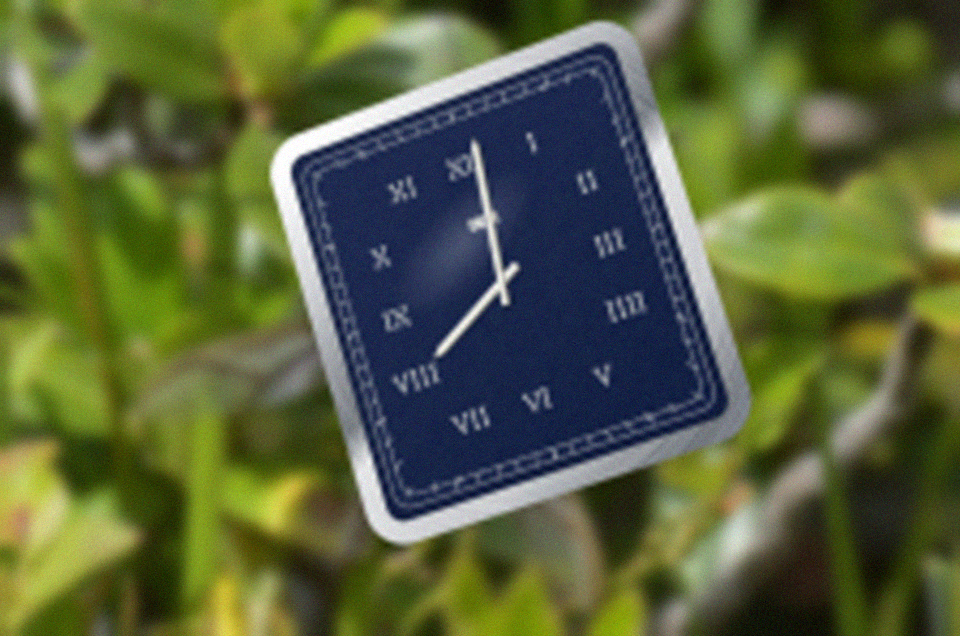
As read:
8,01
